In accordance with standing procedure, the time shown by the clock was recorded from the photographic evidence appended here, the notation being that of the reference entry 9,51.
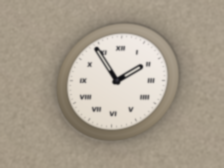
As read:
1,54
